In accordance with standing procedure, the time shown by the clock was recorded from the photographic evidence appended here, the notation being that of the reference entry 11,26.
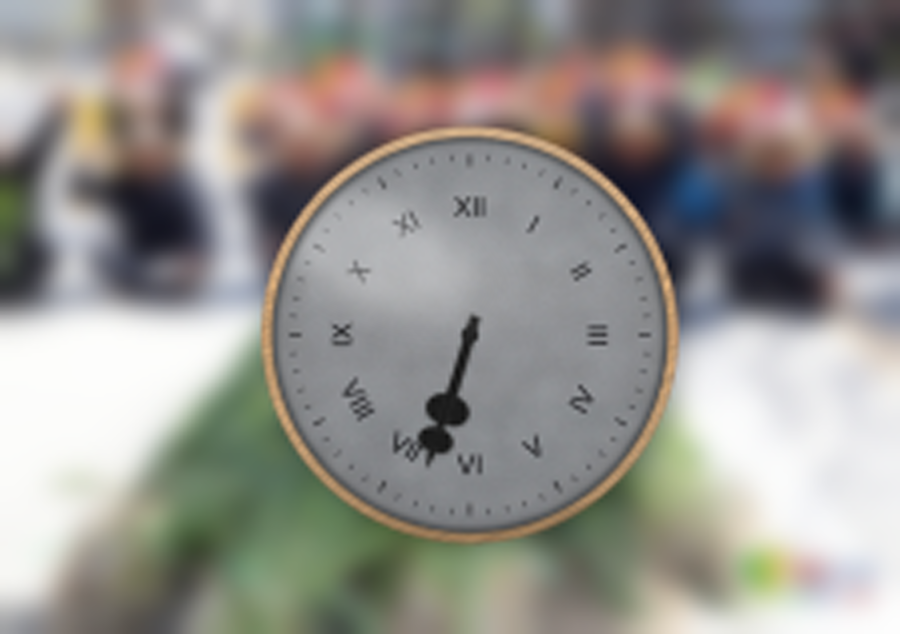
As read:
6,33
